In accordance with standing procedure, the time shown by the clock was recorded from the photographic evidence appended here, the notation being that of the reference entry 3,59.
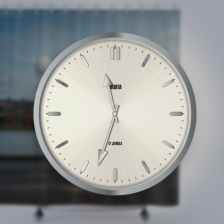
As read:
11,33
